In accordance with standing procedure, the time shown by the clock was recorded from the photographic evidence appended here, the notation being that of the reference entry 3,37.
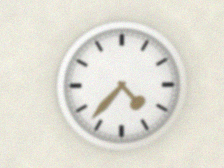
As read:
4,37
